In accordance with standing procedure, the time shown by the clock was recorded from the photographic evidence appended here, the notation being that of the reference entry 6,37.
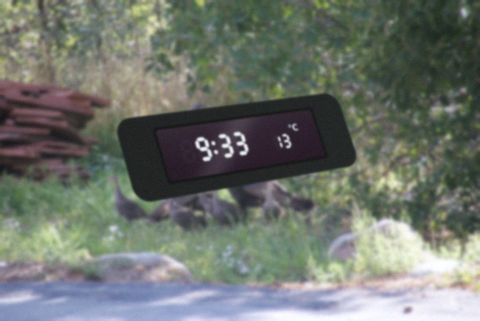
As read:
9,33
